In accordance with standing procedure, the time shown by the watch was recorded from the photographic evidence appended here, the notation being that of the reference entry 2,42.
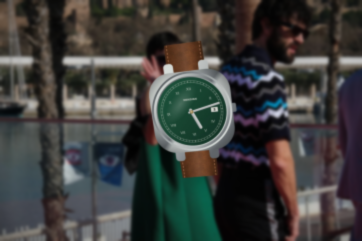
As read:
5,13
